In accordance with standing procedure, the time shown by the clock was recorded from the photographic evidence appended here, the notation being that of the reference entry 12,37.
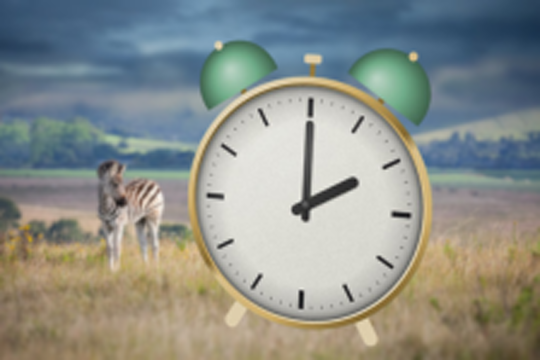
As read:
2,00
